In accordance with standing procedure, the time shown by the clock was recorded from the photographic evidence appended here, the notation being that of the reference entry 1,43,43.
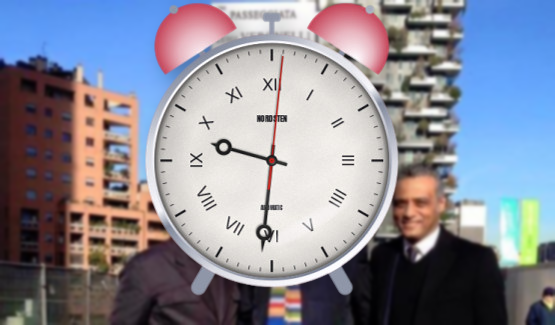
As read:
9,31,01
